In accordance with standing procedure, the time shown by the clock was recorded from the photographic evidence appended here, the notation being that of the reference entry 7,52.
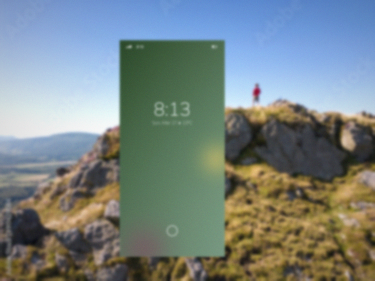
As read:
8,13
